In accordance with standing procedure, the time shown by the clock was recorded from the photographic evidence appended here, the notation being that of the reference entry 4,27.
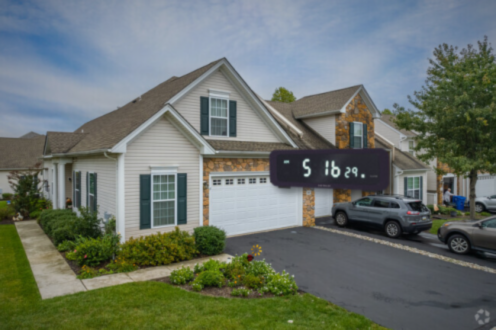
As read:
5,16
